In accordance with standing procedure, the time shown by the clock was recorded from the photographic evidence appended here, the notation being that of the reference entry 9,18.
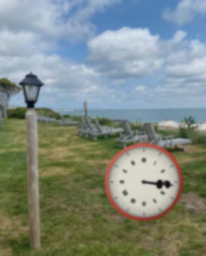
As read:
3,16
